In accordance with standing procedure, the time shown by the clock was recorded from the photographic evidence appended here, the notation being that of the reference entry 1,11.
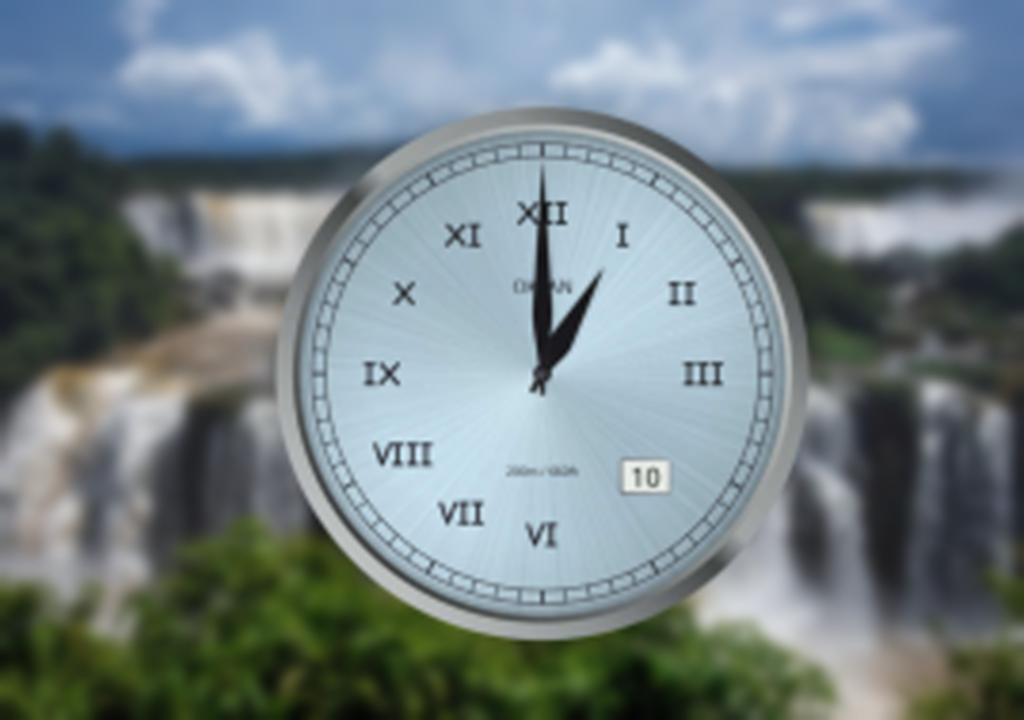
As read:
1,00
